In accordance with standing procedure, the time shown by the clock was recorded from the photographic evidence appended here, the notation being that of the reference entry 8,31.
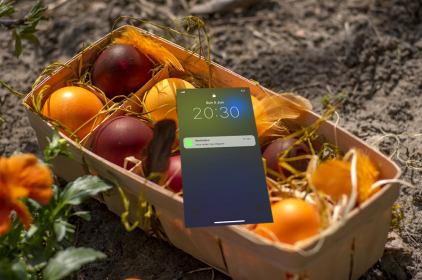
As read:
20,30
